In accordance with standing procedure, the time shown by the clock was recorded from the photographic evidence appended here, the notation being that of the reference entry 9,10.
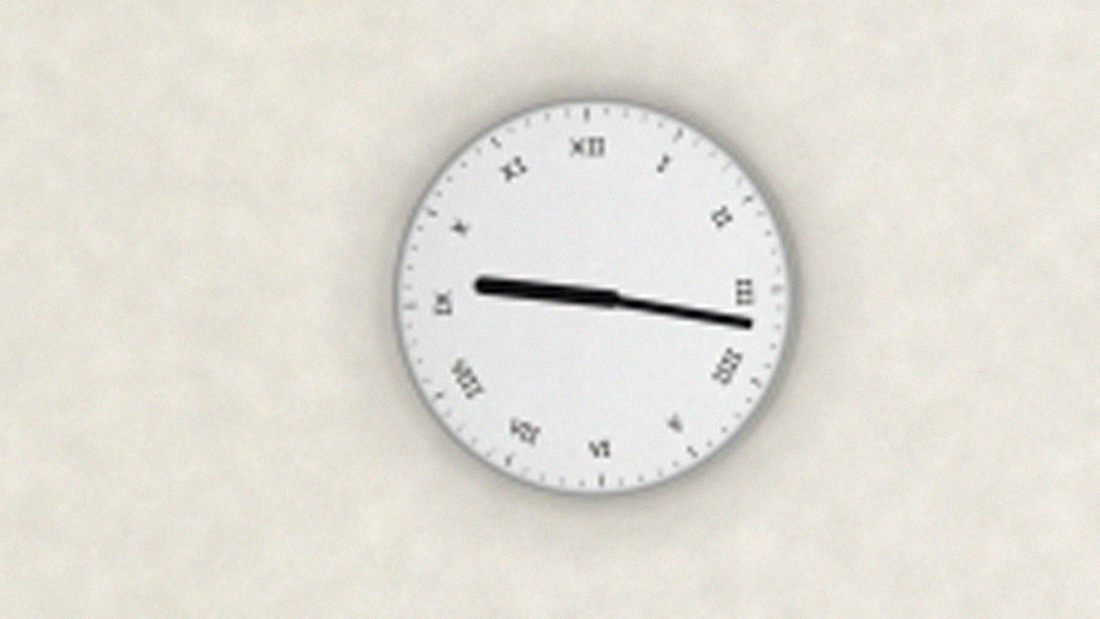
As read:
9,17
